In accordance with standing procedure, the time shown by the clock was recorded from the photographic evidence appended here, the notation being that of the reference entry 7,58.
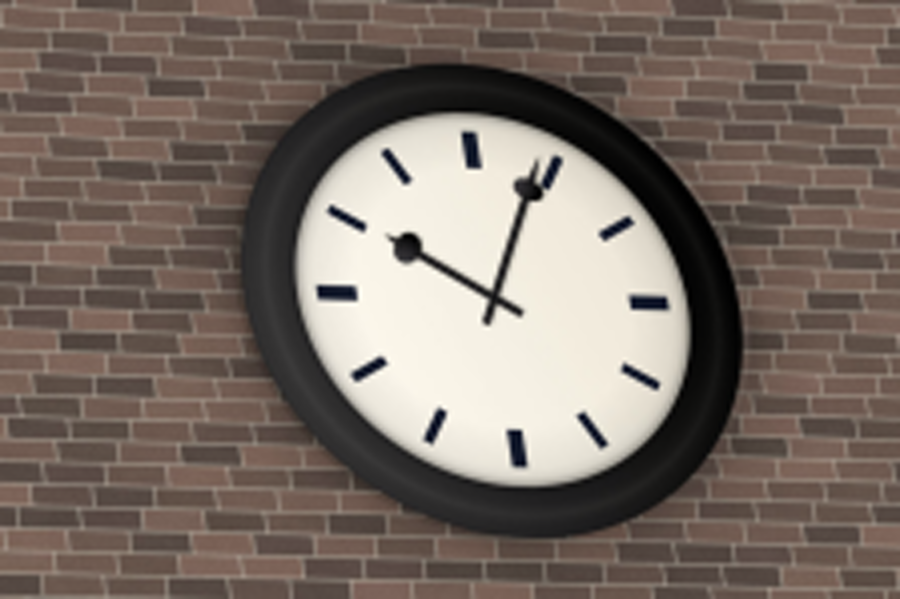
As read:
10,04
